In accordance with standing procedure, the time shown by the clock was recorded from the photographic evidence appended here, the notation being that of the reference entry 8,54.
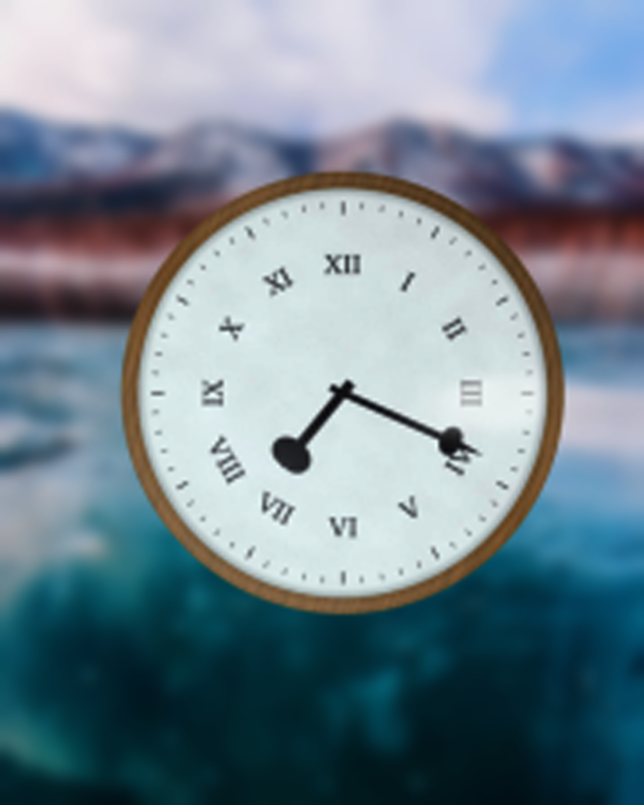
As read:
7,19
